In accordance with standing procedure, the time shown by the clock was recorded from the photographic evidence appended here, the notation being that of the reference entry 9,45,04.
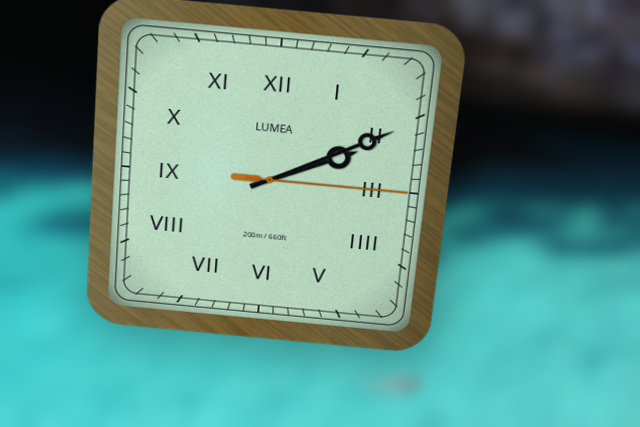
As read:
2,10,15
